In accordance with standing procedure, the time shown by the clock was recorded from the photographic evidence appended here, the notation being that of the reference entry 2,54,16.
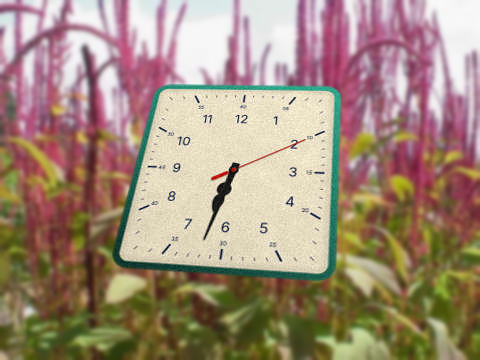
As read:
6,32,10
